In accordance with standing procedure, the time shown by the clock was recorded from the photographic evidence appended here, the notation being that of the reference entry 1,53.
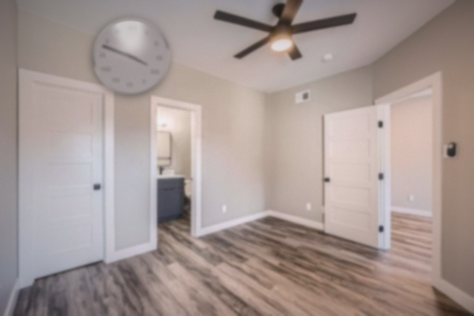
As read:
3,48
